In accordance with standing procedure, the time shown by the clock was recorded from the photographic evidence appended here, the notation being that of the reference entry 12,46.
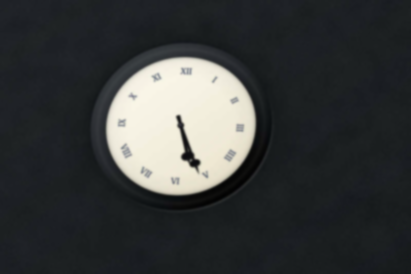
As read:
5,26
